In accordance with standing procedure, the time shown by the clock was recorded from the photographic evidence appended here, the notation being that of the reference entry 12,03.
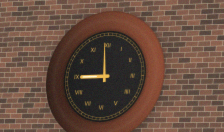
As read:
8,59
